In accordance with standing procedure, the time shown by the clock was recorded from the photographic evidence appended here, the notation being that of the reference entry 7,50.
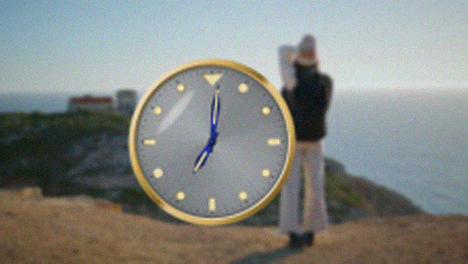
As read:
7,01
